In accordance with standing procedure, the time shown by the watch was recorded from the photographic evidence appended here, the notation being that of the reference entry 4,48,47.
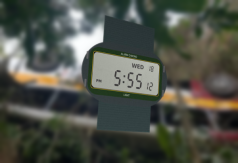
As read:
5,55,12
